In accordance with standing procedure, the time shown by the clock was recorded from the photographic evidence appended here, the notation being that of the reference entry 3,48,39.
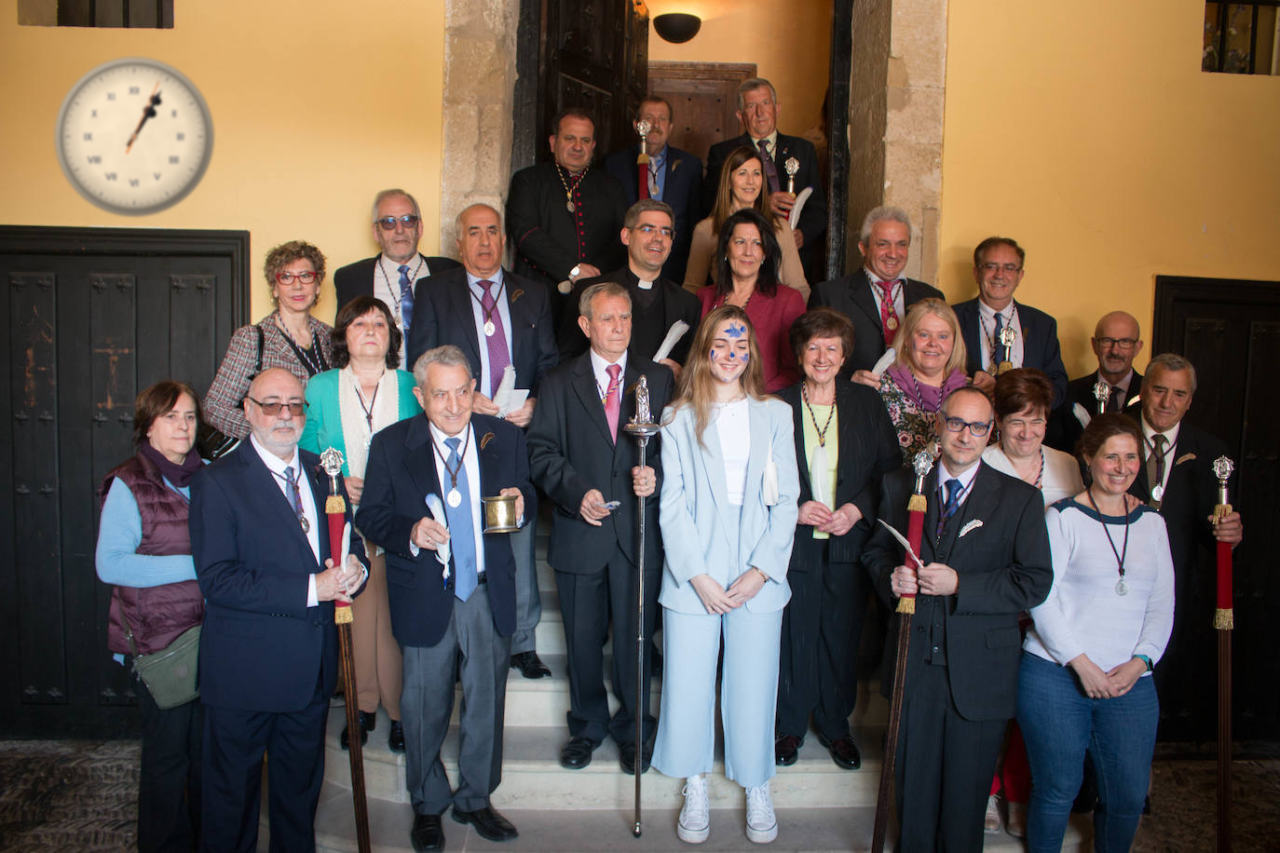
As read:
1,05,04
